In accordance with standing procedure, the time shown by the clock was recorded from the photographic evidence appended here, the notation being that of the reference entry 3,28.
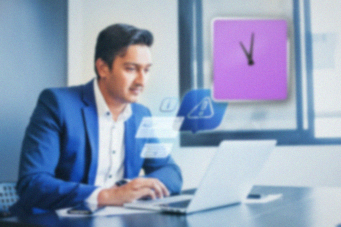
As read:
11,01
